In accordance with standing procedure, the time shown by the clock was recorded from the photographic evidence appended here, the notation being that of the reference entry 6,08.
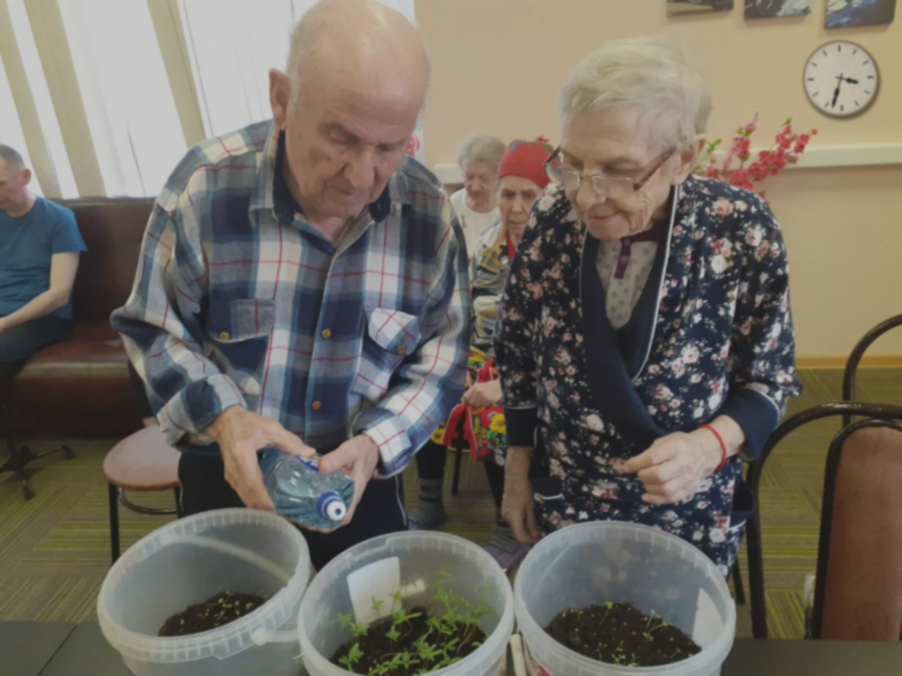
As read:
3,33
